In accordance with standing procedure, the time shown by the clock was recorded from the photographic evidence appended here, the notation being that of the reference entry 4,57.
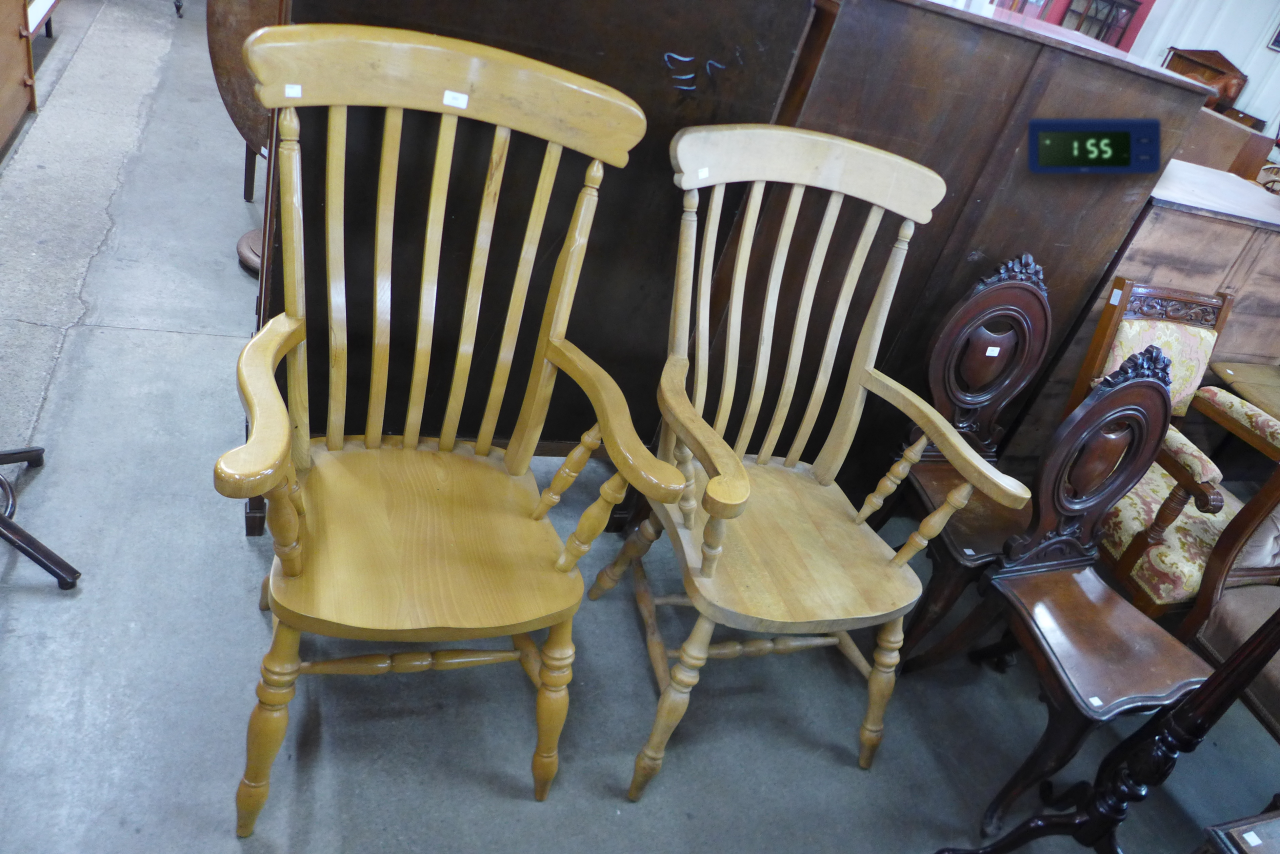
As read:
1,55
